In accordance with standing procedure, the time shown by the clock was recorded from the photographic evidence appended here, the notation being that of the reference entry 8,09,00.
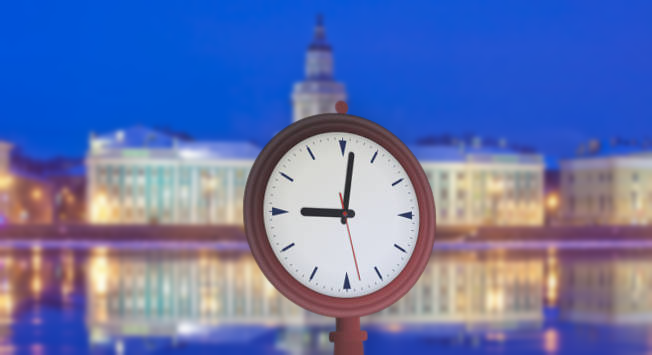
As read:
9,01,28
